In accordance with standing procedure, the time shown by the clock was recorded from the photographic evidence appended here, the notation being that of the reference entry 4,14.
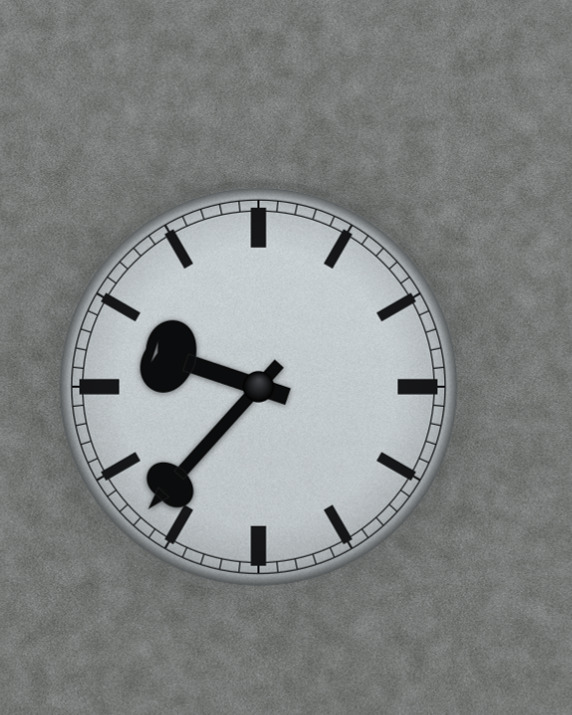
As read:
9,37
